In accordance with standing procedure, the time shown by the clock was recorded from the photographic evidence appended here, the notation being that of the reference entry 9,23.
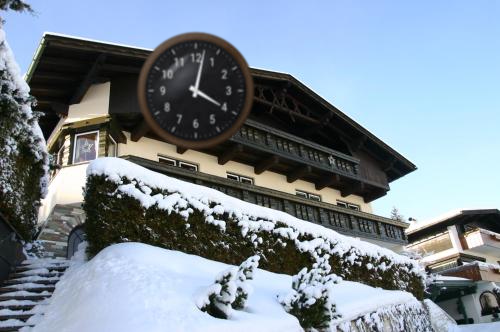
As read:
4,02
